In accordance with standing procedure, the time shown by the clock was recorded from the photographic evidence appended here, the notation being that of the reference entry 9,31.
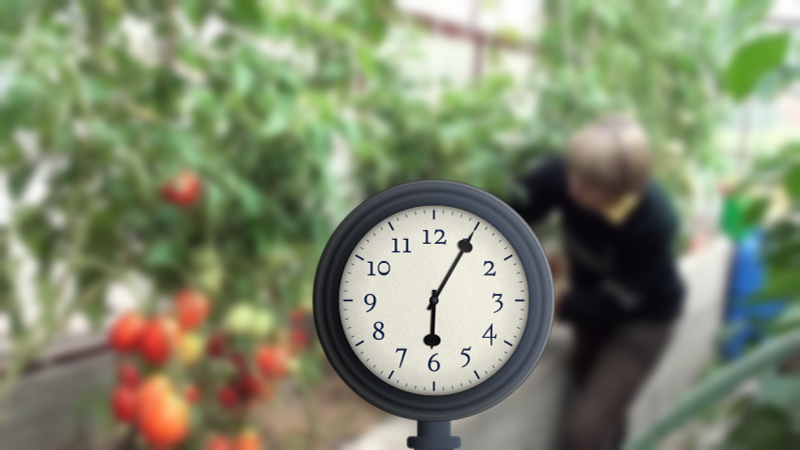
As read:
6,05
